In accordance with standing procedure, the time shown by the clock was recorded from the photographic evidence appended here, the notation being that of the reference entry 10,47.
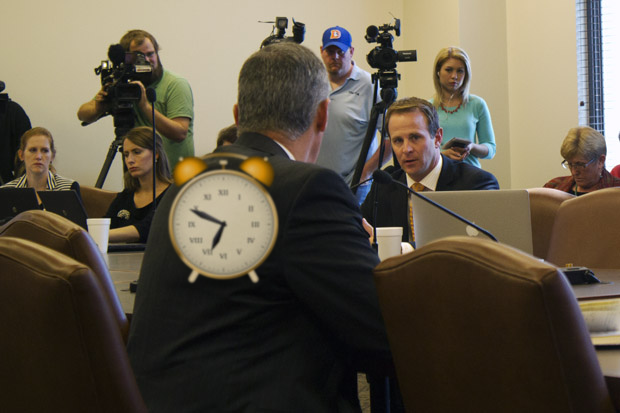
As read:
6,49
